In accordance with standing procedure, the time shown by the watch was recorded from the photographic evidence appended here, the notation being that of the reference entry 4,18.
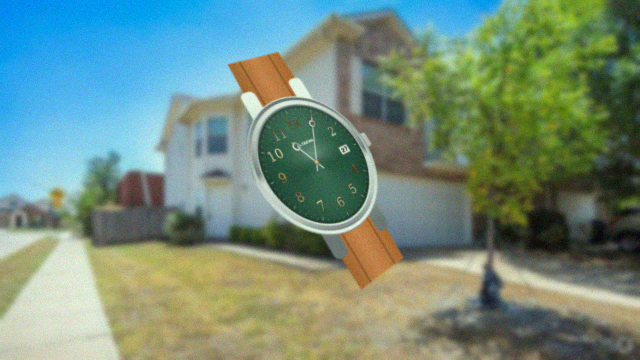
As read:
11,05
